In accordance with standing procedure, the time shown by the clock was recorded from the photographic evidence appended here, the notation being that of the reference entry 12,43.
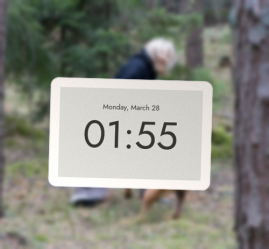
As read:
1,55
